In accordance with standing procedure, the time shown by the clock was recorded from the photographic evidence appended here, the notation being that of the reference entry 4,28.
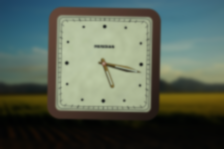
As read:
5,17
